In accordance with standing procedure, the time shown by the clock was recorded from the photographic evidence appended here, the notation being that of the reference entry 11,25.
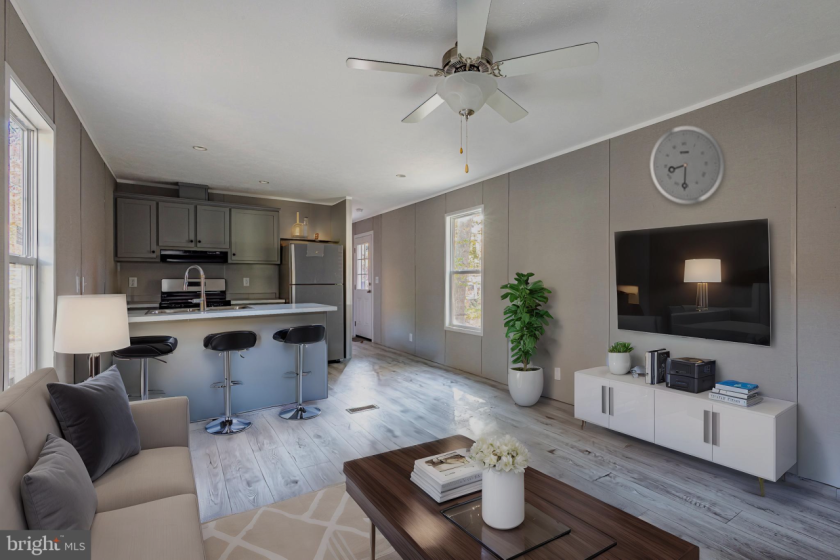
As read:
8,31
